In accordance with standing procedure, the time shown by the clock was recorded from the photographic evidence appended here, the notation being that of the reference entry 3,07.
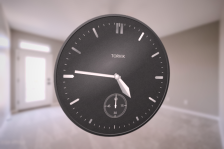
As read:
4,46
